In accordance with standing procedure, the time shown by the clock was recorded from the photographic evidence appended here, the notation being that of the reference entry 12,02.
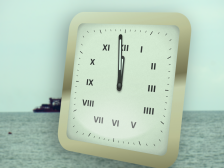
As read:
11,59
